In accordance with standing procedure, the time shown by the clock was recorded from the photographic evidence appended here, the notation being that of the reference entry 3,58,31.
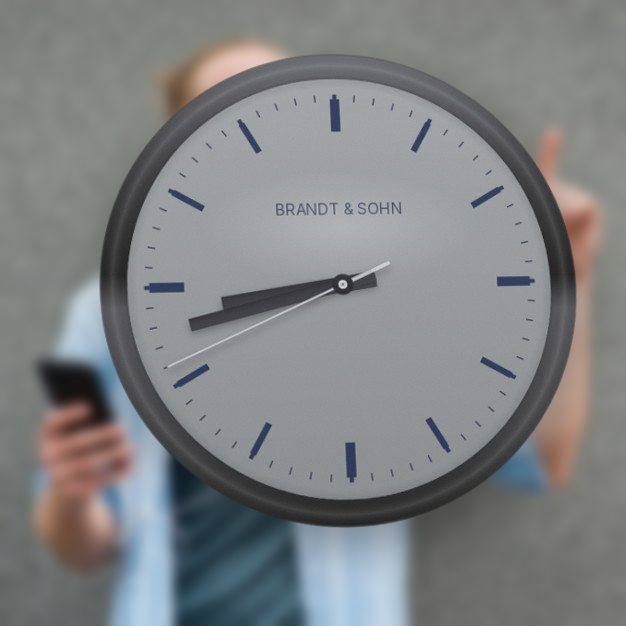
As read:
8,42,41
